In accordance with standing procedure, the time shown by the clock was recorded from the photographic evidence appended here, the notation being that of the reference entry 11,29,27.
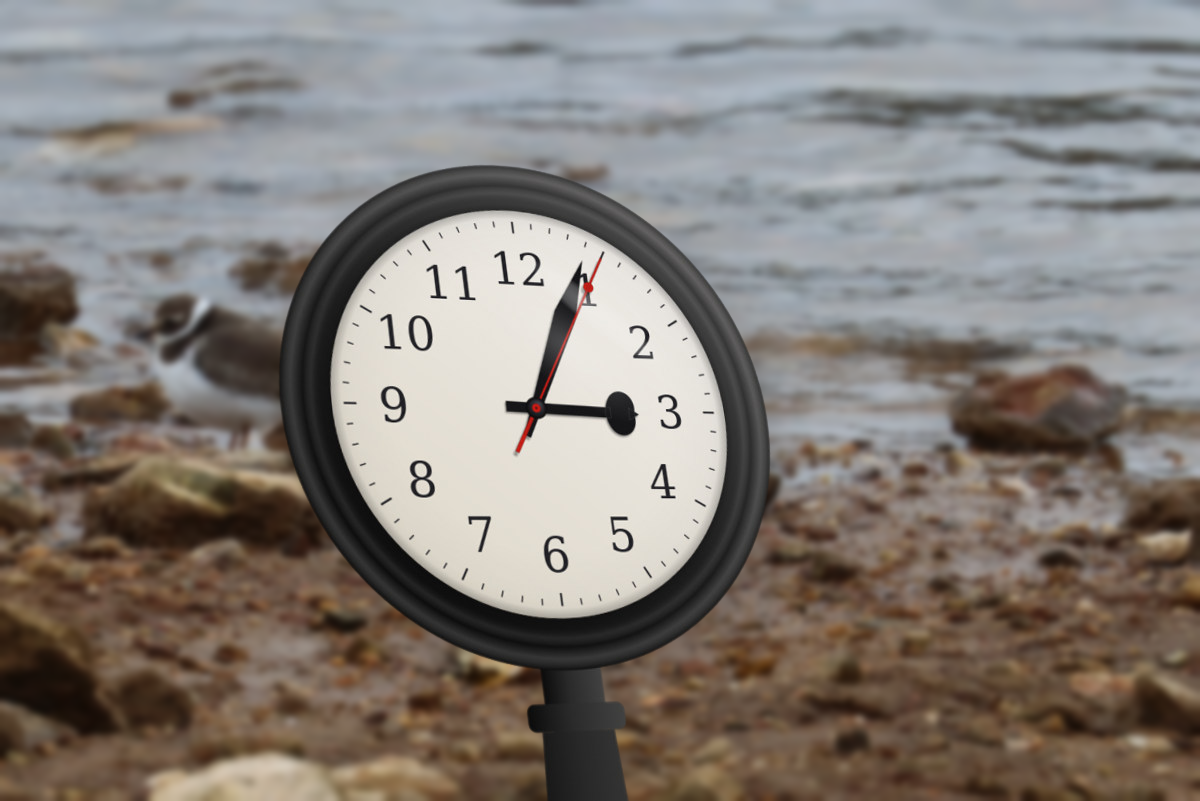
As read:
3,04,05
